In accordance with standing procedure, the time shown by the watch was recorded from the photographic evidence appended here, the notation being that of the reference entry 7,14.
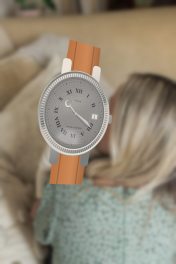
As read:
10,20
